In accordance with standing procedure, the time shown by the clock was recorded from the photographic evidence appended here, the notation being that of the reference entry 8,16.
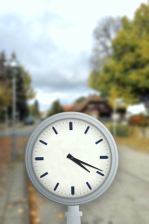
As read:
4,19
